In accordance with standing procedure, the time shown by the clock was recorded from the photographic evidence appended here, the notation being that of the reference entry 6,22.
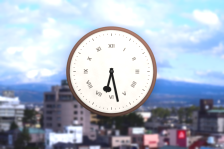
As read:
6,28
